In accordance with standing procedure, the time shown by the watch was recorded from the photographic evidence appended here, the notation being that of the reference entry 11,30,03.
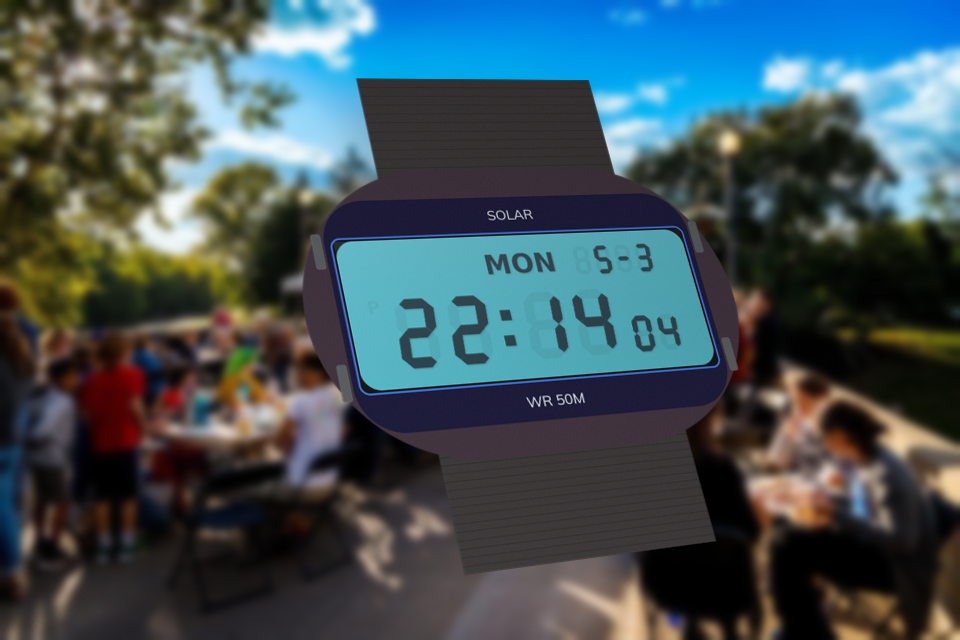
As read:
22,14,04
